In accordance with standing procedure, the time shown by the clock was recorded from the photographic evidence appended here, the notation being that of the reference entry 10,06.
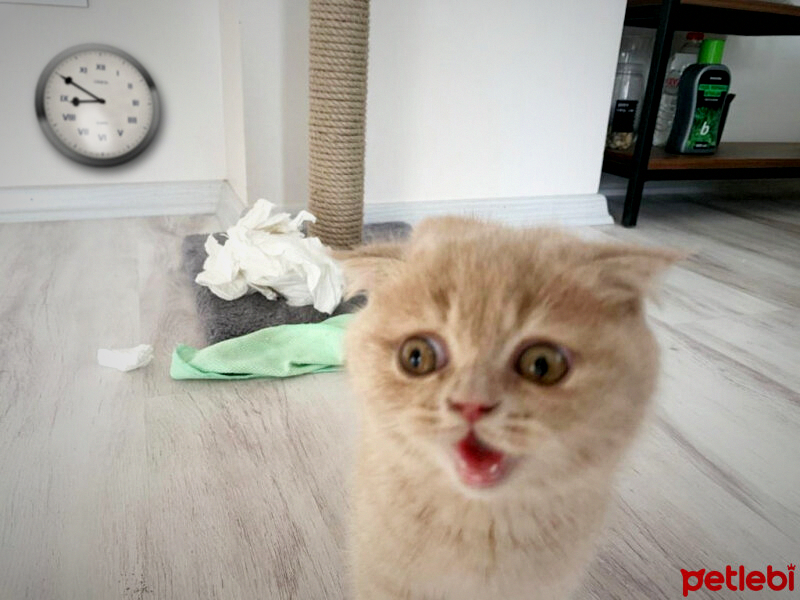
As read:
8,50
